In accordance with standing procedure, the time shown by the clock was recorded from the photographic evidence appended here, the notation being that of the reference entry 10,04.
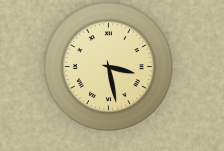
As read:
3,28
